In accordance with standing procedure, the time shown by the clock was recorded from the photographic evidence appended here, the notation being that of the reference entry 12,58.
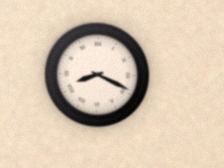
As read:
8,19
